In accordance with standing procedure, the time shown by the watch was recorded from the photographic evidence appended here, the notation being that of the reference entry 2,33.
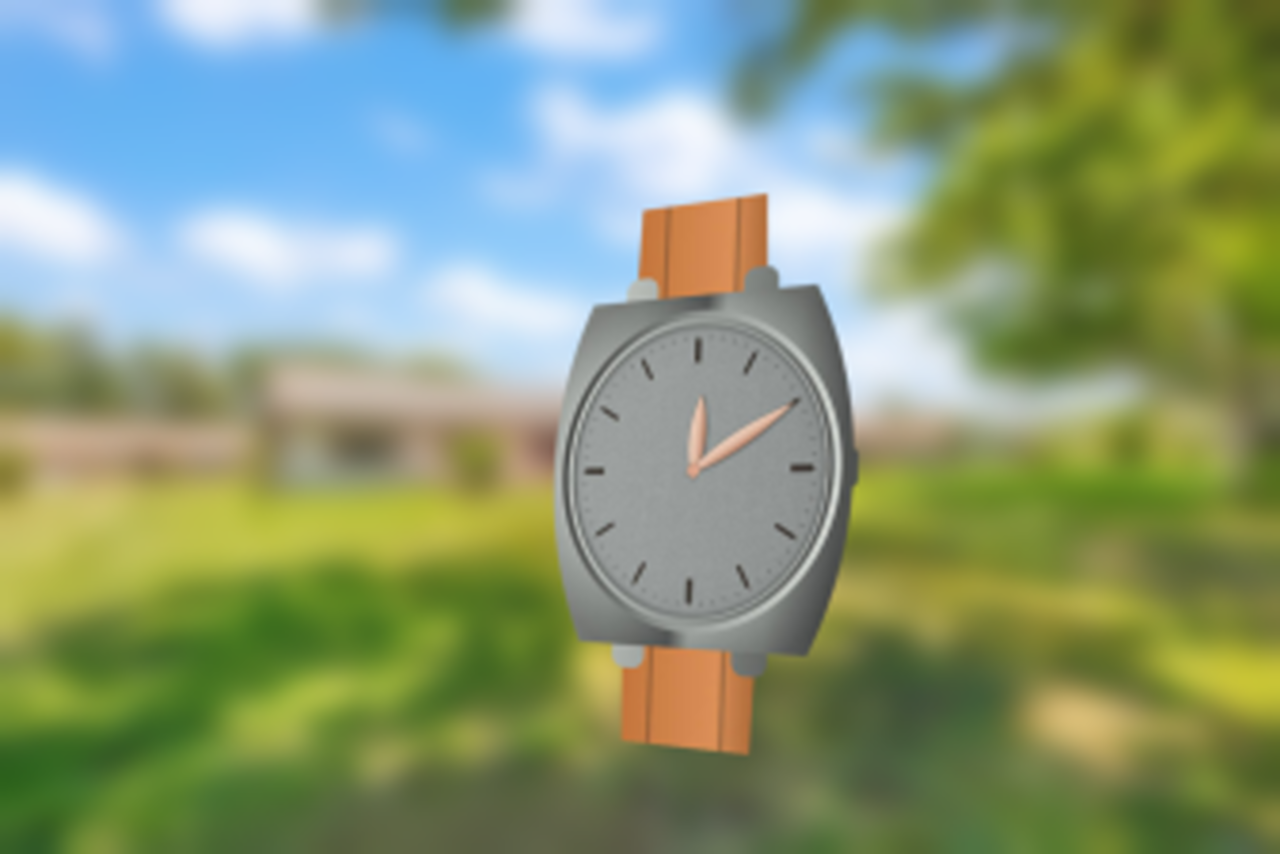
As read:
12,10
